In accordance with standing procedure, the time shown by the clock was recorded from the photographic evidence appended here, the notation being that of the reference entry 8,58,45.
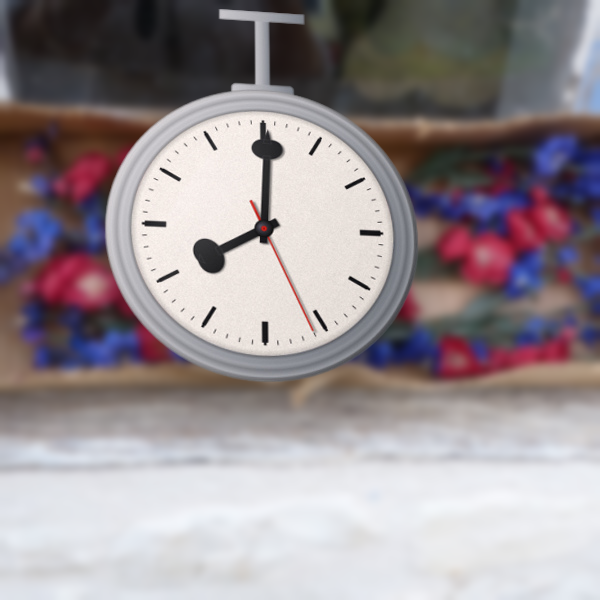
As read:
8,00,26
